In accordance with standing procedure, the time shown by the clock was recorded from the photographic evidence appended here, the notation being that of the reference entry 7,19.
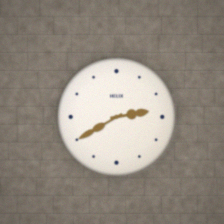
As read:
2,40
